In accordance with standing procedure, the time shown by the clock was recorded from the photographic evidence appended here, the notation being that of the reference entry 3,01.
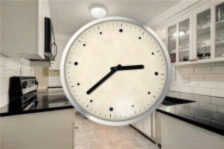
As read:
2,37
